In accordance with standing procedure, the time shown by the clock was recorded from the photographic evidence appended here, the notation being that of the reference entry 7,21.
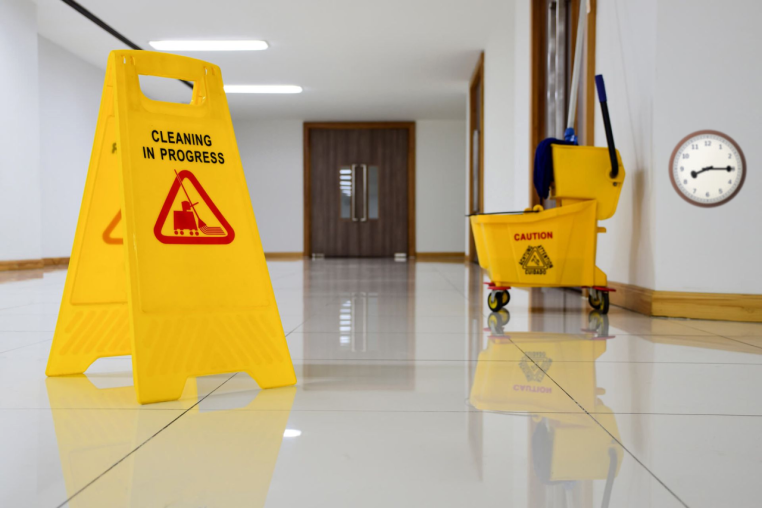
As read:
8,15
